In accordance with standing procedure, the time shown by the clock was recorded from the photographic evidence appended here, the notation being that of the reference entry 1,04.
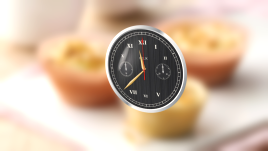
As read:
11,38
